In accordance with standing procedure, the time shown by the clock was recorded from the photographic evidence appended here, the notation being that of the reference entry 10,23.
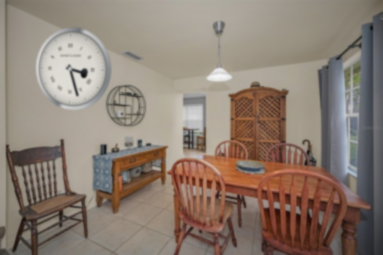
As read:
3,27
